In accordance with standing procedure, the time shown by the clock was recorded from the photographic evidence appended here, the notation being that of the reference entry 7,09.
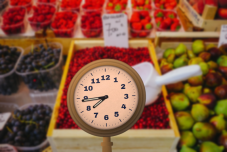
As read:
7,44
